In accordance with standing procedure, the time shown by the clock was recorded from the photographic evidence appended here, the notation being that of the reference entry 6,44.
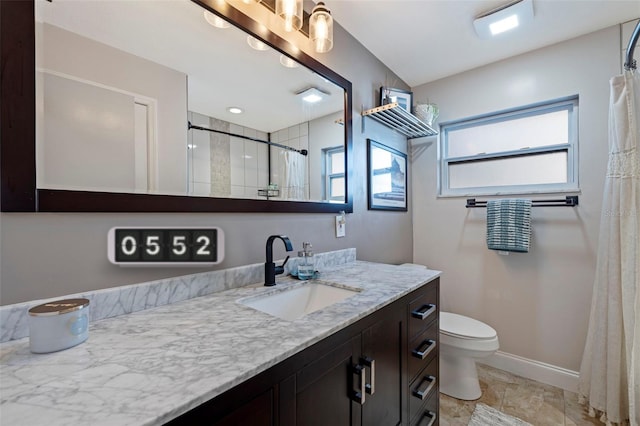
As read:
5,52
